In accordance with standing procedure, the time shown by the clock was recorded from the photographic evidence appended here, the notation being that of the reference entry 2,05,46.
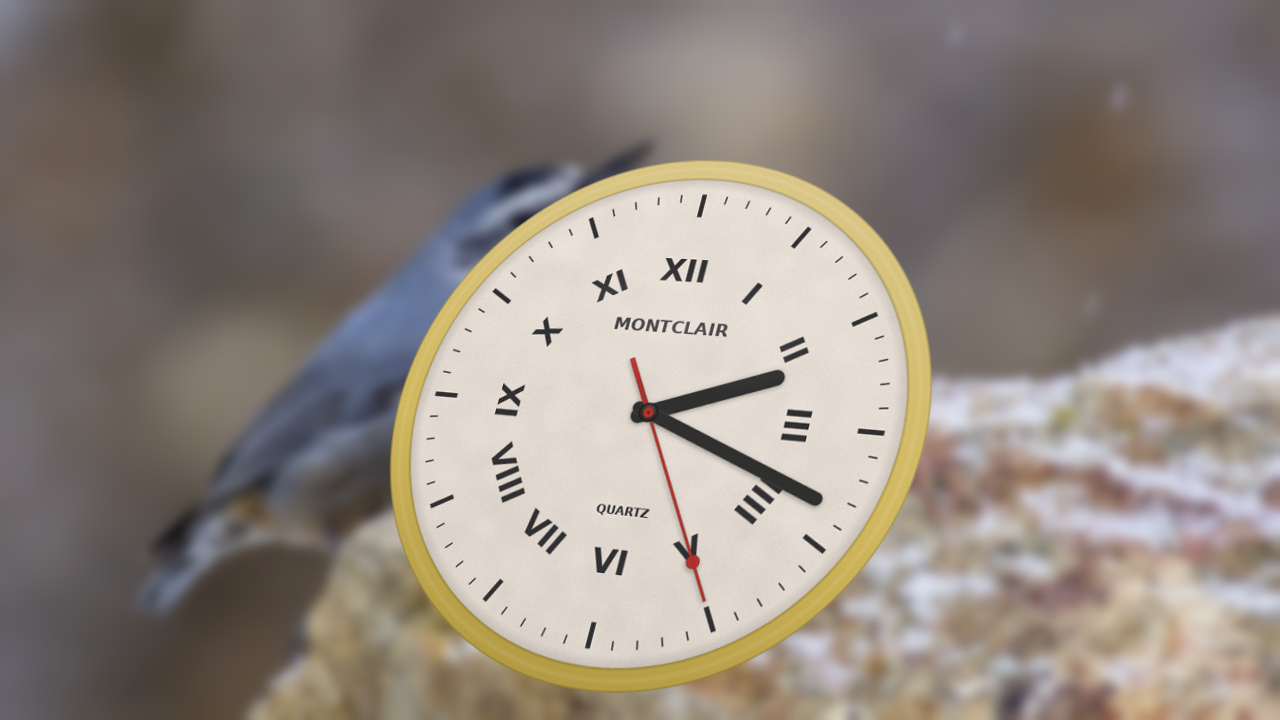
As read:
2,18,25
